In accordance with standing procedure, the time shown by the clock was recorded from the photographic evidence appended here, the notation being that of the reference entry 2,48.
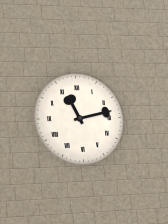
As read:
11,13
